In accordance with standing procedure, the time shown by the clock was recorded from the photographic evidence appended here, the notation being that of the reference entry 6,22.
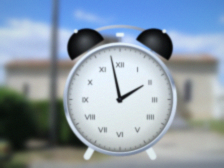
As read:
1,58
